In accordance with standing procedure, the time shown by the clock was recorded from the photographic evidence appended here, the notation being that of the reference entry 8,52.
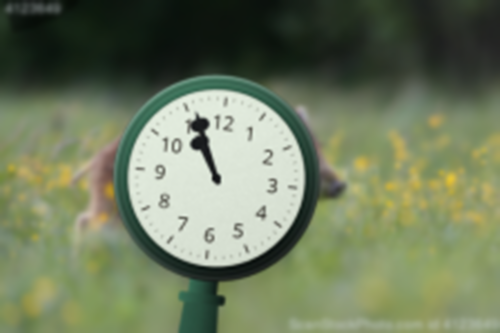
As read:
10,56
